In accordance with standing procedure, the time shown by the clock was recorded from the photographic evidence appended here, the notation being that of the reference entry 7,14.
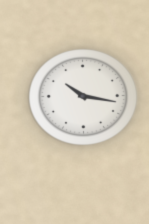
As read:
10,17
